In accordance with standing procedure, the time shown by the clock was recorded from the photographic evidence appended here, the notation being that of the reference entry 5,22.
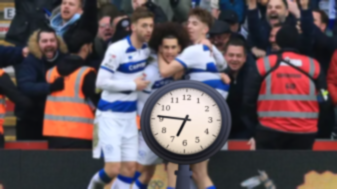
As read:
6,46
